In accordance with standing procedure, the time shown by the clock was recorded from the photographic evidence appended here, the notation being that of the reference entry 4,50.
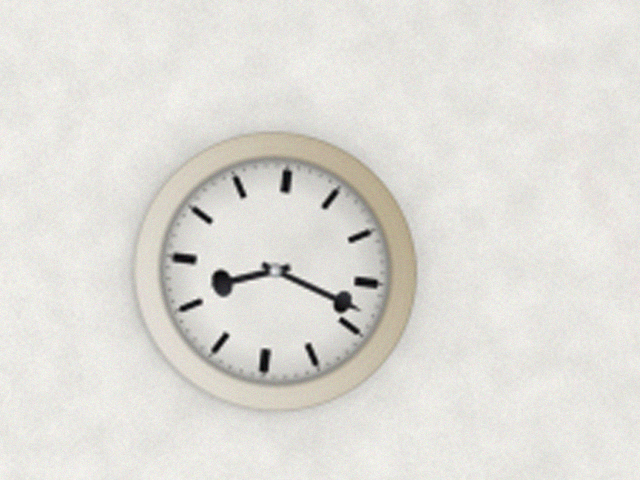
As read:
8,18
